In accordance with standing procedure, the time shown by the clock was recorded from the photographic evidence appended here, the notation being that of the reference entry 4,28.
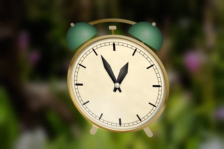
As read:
12,56
